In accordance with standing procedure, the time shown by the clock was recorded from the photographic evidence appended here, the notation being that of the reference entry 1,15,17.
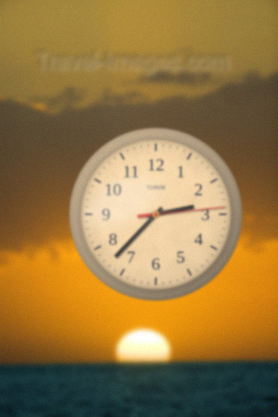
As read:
2,37,14
